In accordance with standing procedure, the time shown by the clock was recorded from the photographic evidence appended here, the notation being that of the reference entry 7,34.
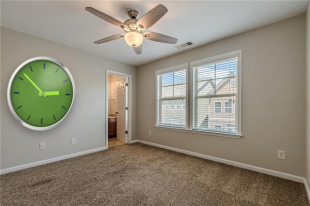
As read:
2,52
